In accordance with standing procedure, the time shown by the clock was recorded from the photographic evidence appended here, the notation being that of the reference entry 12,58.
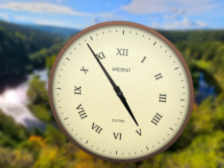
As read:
4,54
